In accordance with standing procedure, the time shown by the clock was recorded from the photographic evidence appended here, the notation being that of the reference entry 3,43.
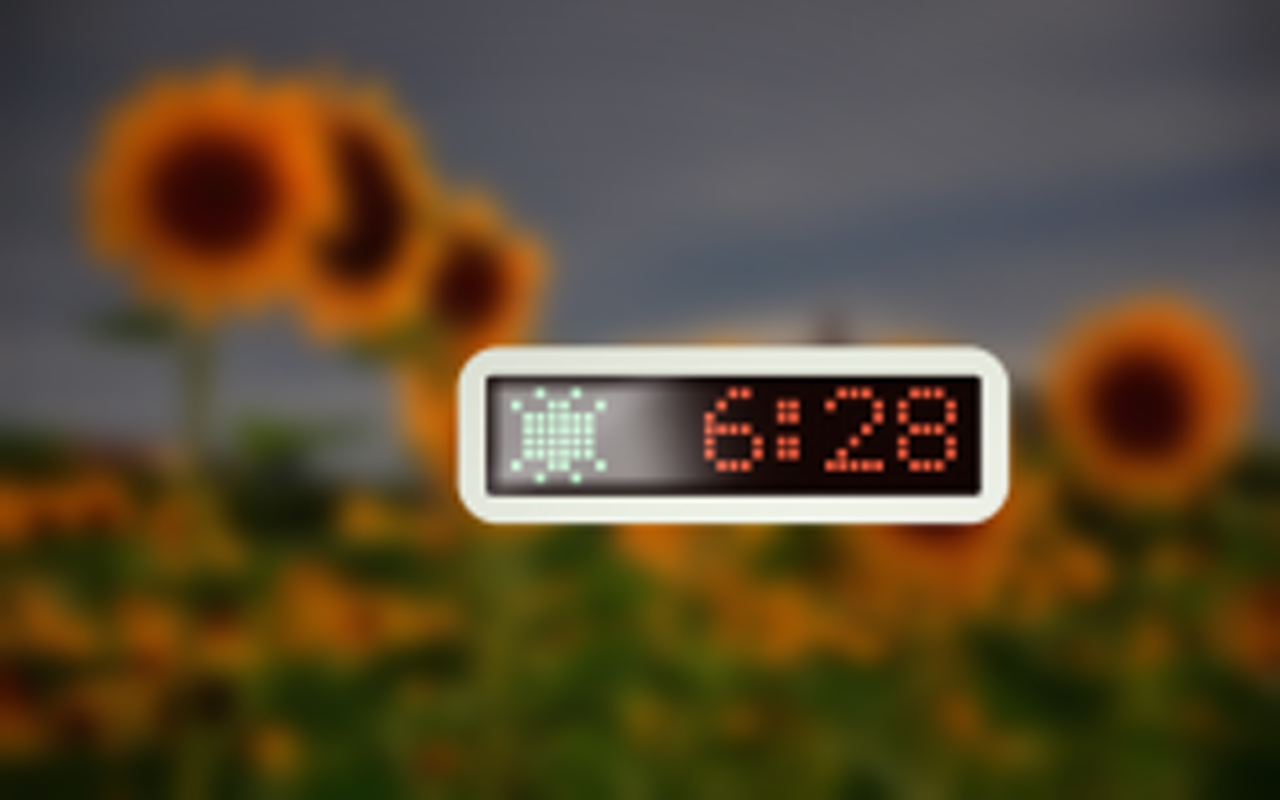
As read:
6,28
